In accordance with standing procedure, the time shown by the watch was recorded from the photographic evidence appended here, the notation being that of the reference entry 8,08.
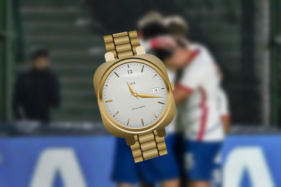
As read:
11,18
